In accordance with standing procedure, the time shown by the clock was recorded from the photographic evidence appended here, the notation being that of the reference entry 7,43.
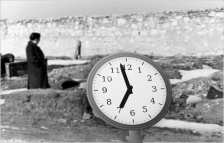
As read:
6,58
